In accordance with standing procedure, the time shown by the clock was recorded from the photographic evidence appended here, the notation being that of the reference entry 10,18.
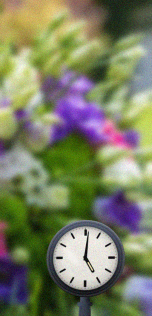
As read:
5,01
